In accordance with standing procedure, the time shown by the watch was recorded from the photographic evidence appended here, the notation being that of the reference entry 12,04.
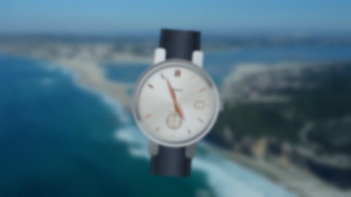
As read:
4,56
